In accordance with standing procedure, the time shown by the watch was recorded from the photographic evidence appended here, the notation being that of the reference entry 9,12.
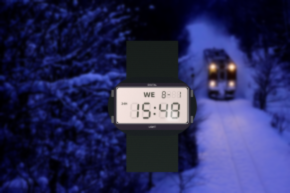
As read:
15,48
